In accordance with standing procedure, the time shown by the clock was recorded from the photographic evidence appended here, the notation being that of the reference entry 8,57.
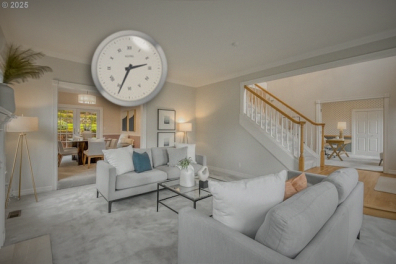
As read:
2,34
